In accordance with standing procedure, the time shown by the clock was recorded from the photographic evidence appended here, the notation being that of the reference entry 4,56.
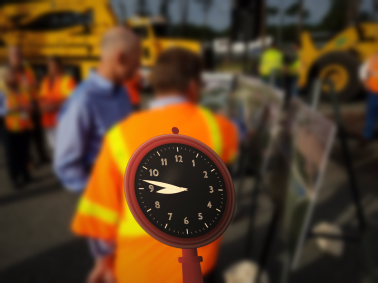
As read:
8,47
